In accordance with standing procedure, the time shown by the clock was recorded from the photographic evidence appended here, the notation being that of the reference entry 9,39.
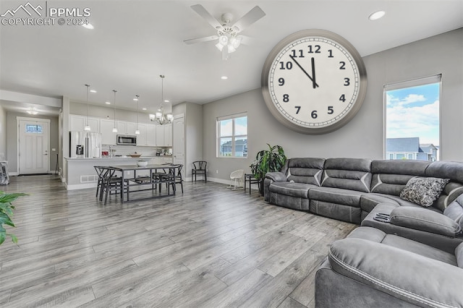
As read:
11,53
